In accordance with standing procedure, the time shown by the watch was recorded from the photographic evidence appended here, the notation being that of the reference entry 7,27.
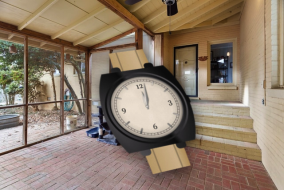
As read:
12,02
